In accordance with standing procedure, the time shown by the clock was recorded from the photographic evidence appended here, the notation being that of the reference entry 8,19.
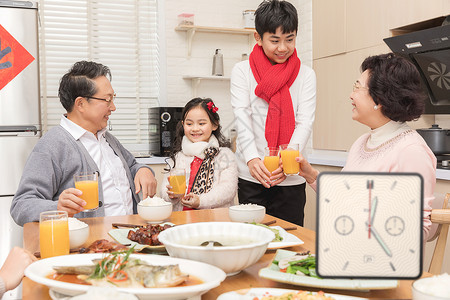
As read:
12,24
